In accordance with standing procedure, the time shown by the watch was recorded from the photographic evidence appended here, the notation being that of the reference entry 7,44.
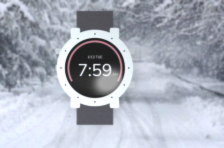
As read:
7,59
